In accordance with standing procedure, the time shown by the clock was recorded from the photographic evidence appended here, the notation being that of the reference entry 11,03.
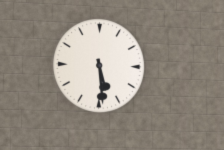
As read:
5,29
